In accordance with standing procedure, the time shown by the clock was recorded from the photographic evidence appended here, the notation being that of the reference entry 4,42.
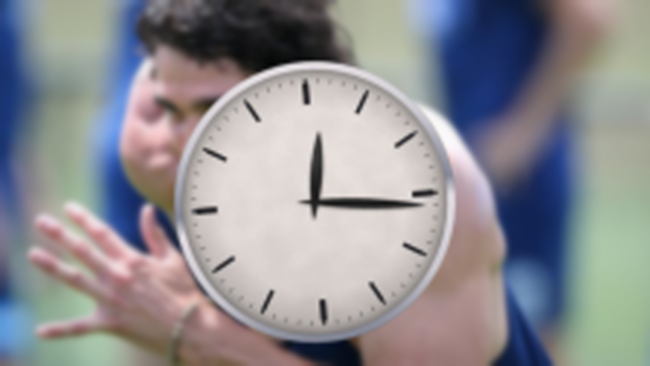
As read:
12,16
